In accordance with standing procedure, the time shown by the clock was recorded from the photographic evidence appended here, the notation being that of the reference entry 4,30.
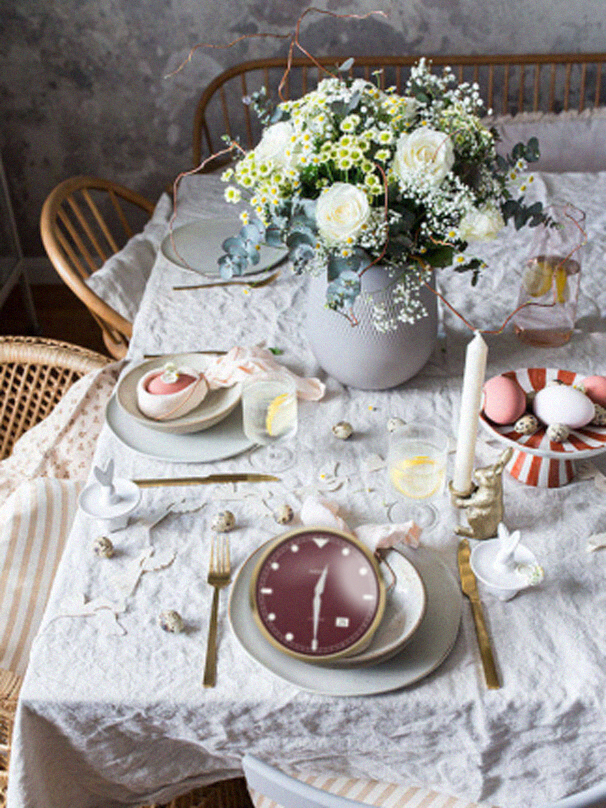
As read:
12,30
